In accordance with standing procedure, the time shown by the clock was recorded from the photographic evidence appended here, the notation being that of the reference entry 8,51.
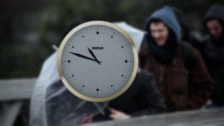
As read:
10,48
